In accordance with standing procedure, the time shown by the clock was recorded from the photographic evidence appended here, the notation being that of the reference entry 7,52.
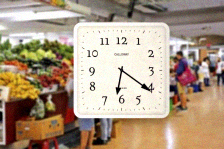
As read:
6,21
